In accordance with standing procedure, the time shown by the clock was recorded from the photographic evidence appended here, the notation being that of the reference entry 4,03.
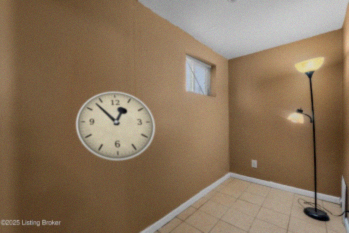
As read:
12,53
